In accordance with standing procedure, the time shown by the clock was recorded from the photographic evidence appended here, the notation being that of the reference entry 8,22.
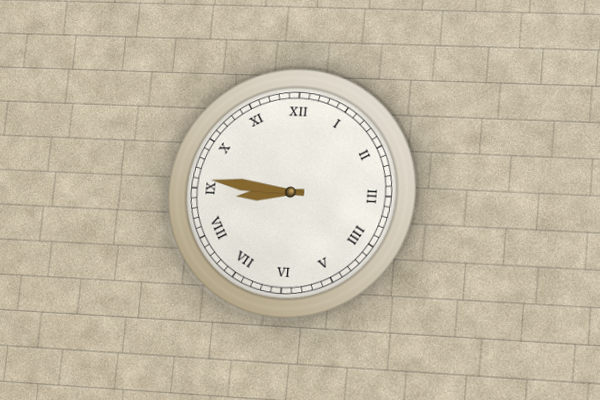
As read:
8,46
